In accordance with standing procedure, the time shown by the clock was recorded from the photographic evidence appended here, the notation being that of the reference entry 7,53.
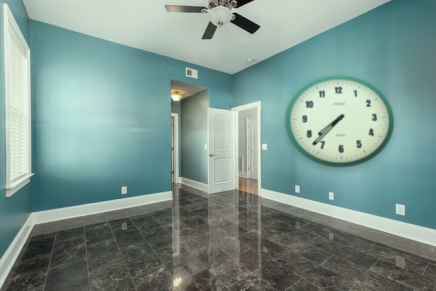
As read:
7,37
